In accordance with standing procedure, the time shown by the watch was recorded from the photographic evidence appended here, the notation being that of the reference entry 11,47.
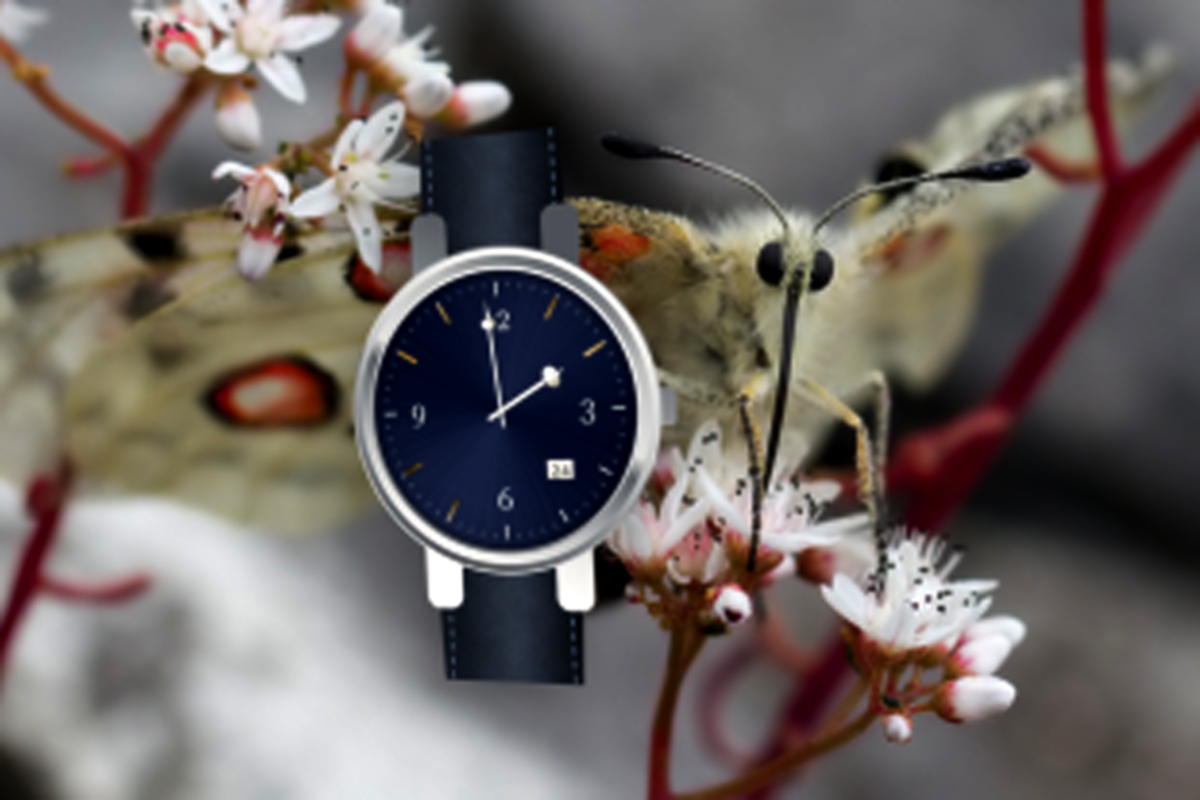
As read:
1,59
